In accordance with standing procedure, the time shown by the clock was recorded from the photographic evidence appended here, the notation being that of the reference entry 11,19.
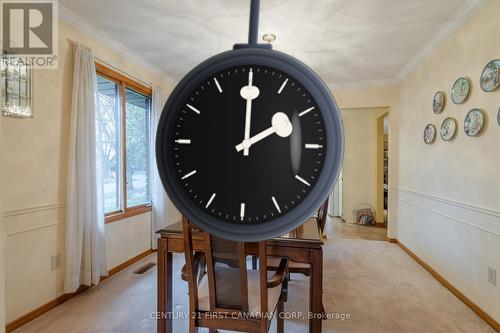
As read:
2,00
